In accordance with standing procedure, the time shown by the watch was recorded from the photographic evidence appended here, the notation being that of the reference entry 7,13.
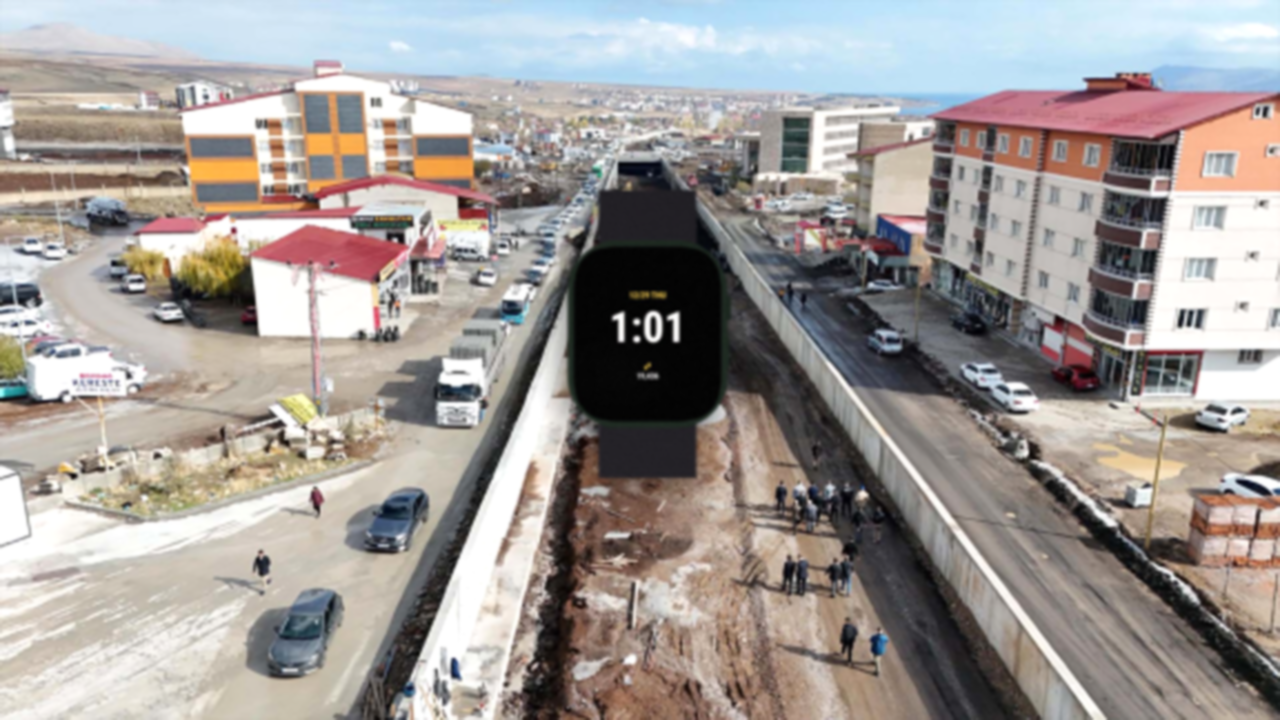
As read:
1,01
